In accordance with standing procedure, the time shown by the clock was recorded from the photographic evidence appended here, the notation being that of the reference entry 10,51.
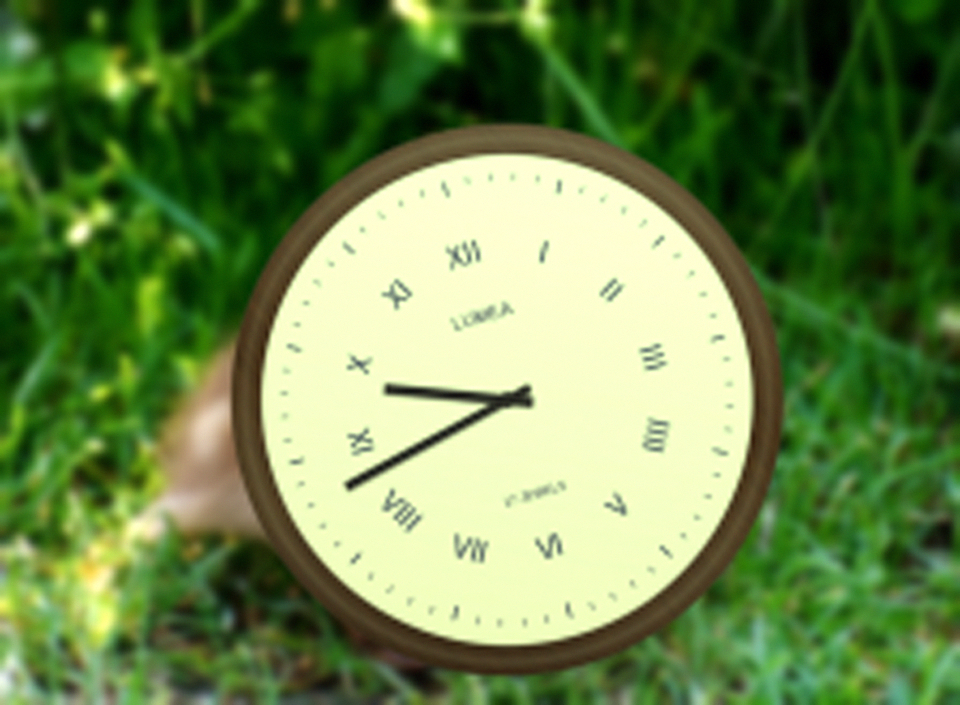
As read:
9,43
